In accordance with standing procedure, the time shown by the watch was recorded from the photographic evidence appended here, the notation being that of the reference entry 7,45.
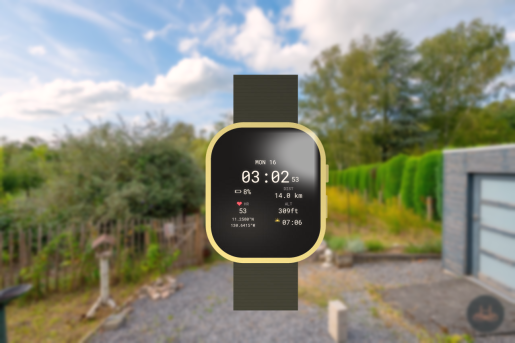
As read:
3,02
